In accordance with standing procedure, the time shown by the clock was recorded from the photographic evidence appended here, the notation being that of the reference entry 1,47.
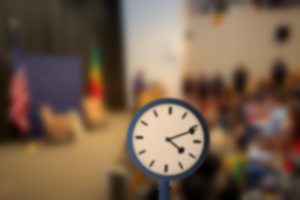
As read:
4,11
